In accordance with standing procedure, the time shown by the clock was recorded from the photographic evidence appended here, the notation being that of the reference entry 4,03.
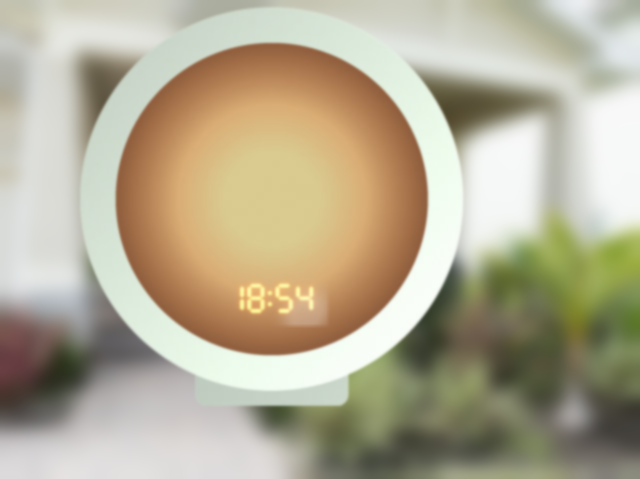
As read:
18,54
